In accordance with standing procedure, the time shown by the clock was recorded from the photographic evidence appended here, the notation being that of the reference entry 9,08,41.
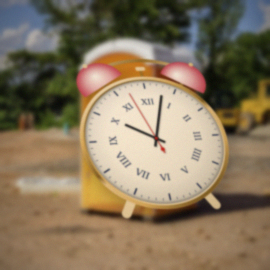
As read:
10,02,57
